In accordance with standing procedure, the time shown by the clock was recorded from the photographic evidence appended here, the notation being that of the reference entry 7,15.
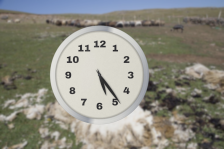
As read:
5,24
